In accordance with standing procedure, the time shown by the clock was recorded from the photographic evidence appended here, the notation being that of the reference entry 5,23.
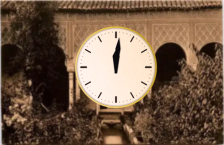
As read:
12,01
